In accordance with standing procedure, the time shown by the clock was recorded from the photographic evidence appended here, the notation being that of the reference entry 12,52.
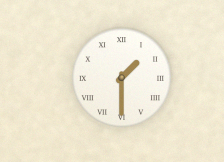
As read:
1,30
